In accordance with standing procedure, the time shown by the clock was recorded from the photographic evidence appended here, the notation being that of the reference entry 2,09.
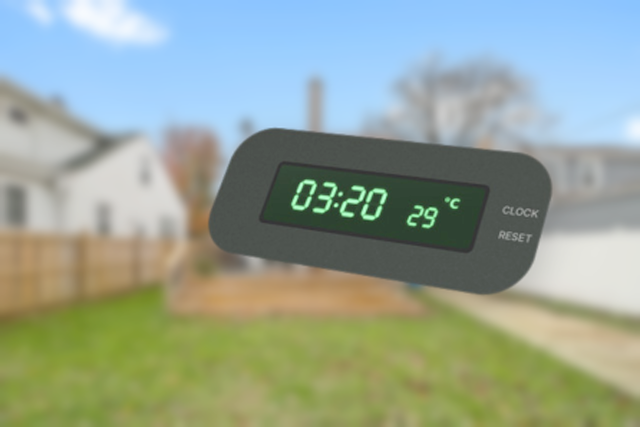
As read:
3,20
